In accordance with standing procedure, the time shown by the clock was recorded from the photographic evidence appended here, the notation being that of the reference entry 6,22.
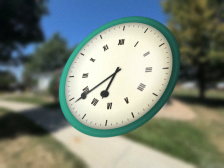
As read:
6,39
